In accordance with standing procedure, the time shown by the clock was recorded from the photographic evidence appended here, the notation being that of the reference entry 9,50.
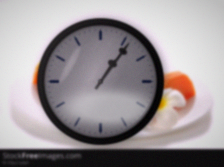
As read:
1,06
